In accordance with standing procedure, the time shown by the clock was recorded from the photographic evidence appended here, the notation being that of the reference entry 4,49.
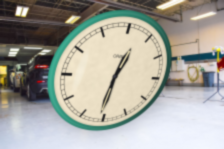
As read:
12,31
